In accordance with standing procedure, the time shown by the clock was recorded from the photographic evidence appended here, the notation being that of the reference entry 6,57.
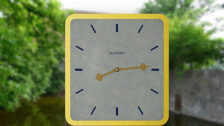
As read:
8,14
